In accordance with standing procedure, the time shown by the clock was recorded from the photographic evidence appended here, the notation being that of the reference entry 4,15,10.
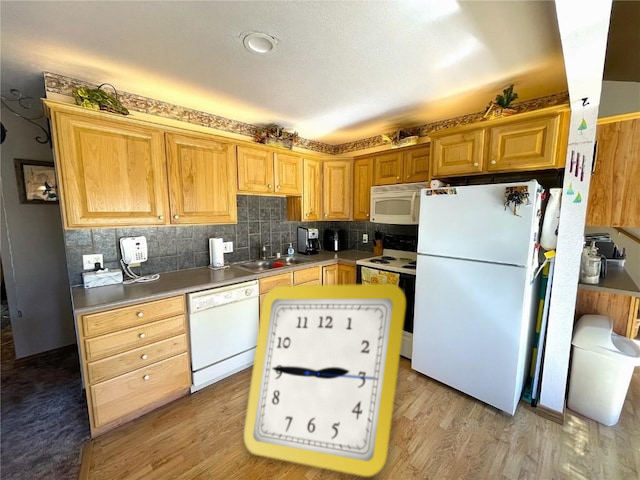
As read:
2,45,15
